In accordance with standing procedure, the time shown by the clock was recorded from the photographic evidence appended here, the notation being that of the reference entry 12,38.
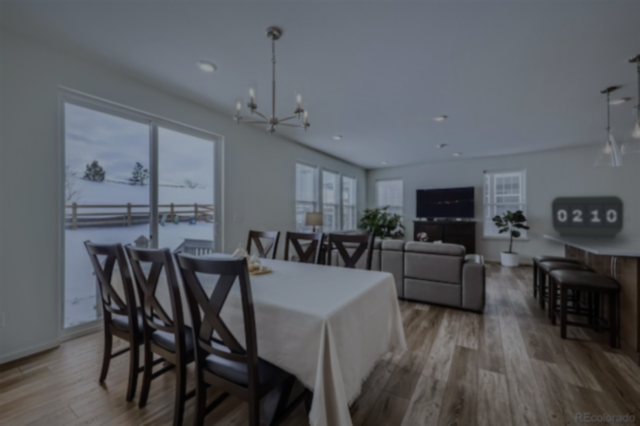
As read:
2,10
